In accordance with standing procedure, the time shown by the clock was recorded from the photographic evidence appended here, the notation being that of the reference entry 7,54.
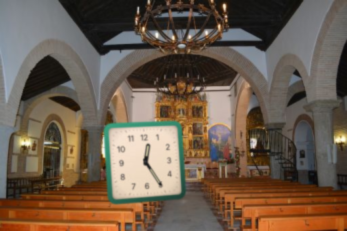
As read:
12,25
